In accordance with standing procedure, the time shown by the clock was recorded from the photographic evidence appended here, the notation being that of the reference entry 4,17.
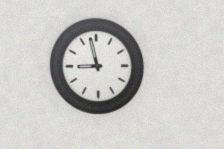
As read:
8,58
